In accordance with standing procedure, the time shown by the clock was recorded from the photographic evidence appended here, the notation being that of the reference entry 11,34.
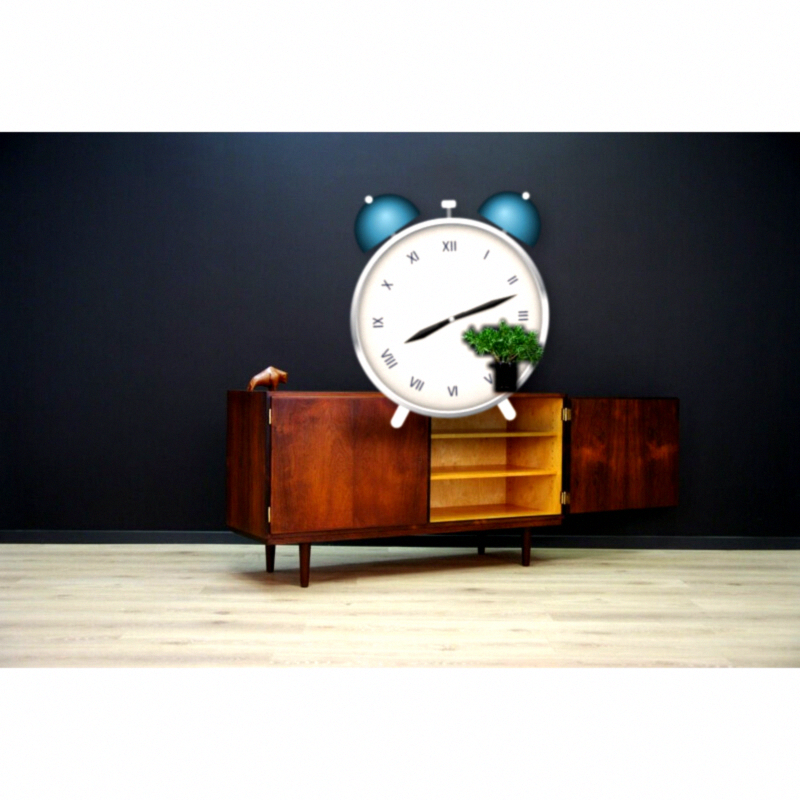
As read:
8,12
